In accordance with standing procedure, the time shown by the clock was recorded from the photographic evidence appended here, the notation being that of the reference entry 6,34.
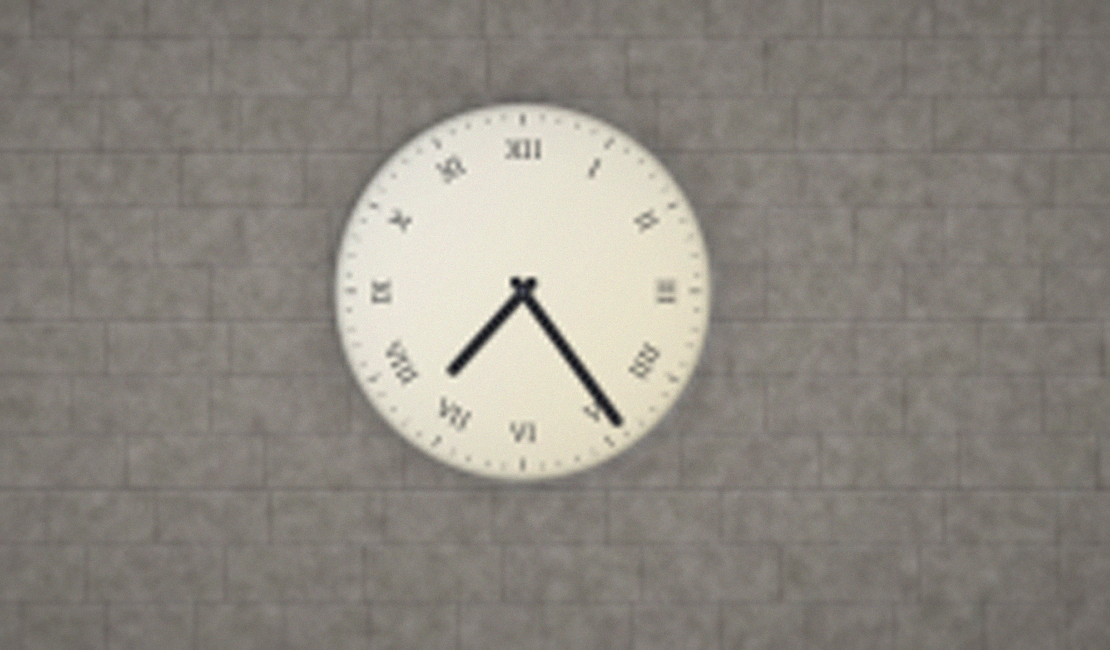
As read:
7,24
